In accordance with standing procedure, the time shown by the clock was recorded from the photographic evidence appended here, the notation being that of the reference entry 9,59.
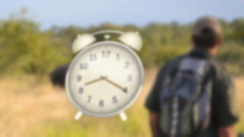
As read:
8,20
